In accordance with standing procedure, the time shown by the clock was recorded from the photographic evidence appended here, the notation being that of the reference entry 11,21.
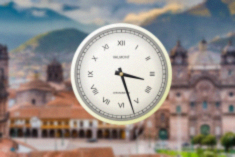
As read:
3,27
